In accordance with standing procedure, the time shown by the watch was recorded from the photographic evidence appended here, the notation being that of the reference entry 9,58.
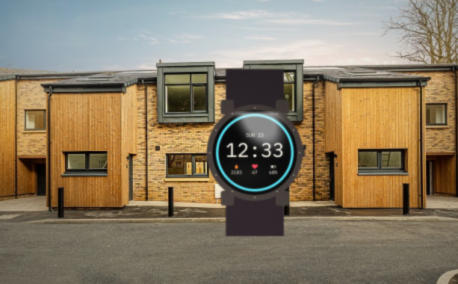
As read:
12,33
